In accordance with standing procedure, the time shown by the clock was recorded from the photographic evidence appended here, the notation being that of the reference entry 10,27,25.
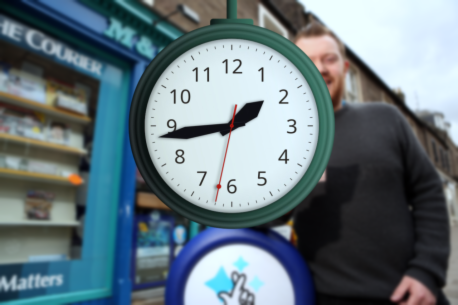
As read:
1,43,32
